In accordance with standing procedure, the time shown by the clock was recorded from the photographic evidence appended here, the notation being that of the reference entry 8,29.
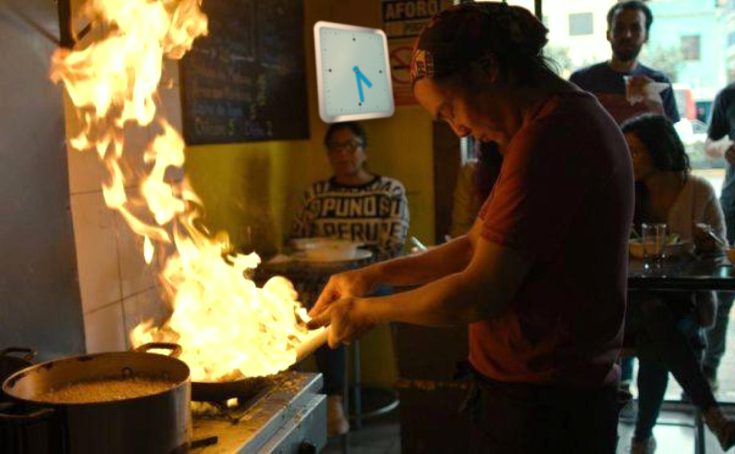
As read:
4,29
